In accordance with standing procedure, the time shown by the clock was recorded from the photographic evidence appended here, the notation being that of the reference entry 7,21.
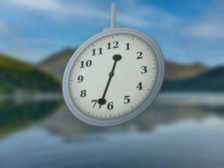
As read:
12,33
